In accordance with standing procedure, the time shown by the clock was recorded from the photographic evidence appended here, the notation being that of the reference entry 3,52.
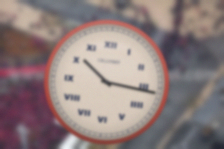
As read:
10,16
